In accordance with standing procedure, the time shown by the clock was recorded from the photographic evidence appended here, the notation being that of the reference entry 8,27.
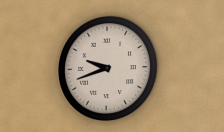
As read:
9,42
